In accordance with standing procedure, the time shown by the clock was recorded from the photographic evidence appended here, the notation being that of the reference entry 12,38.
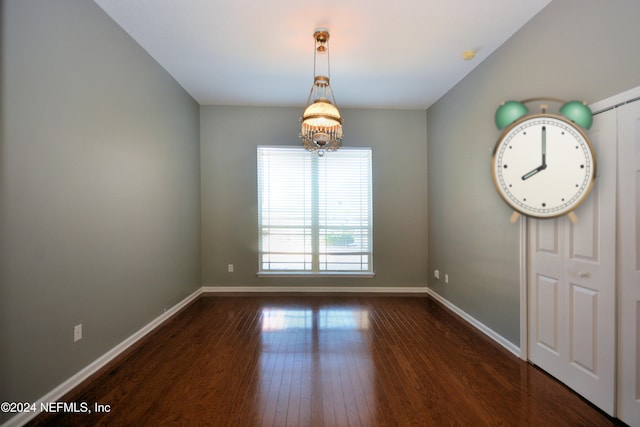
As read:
8,00
